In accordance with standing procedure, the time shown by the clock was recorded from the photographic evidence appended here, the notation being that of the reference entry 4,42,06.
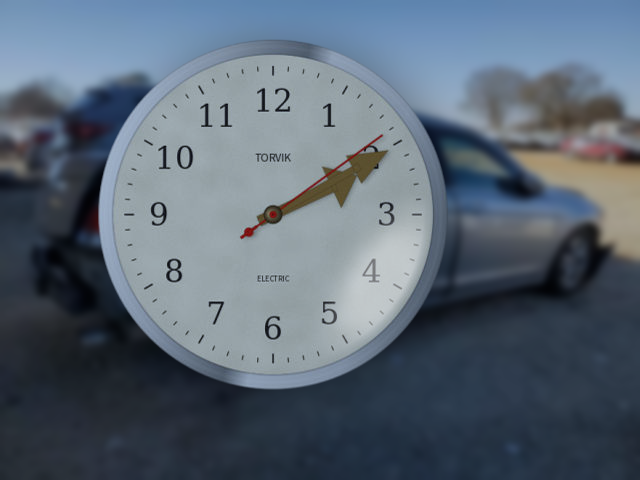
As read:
2,10,09
